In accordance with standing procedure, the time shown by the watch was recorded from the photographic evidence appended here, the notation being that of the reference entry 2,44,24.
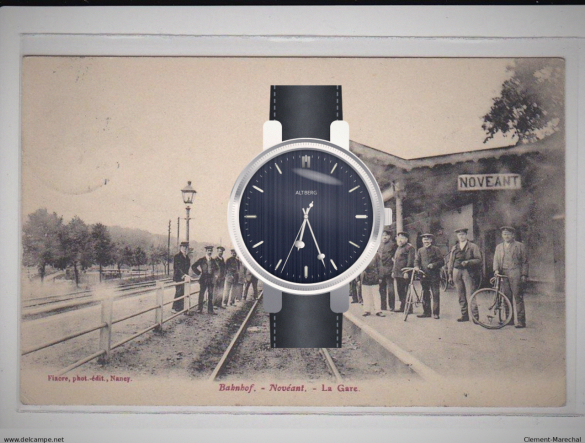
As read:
6,26,34
